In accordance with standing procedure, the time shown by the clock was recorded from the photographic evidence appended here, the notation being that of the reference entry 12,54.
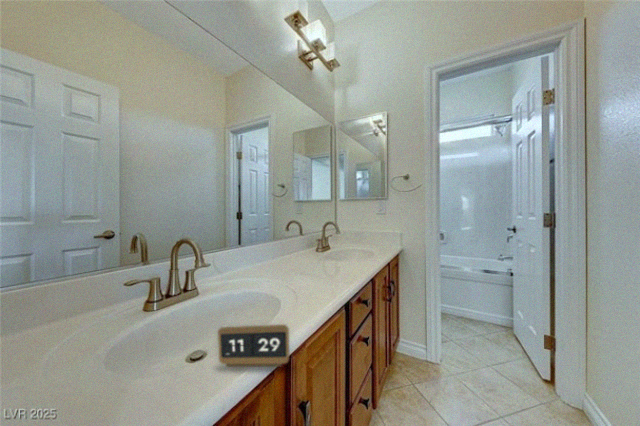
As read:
11,29
